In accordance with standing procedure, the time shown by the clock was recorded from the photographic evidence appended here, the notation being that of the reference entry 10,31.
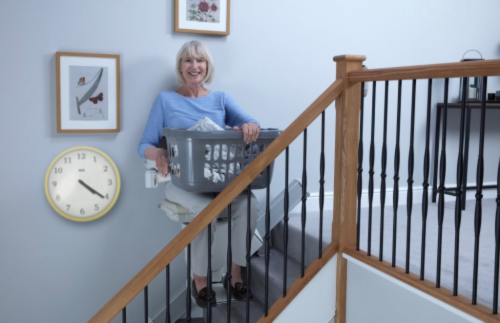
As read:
4,21
